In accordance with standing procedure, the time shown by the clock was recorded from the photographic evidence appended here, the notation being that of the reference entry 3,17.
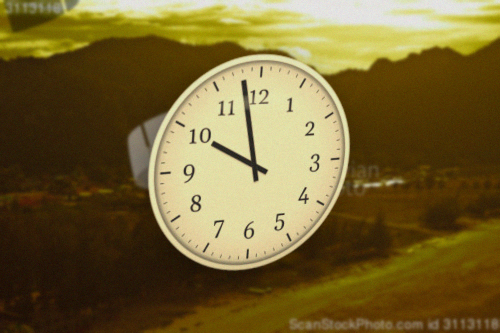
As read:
9,58
